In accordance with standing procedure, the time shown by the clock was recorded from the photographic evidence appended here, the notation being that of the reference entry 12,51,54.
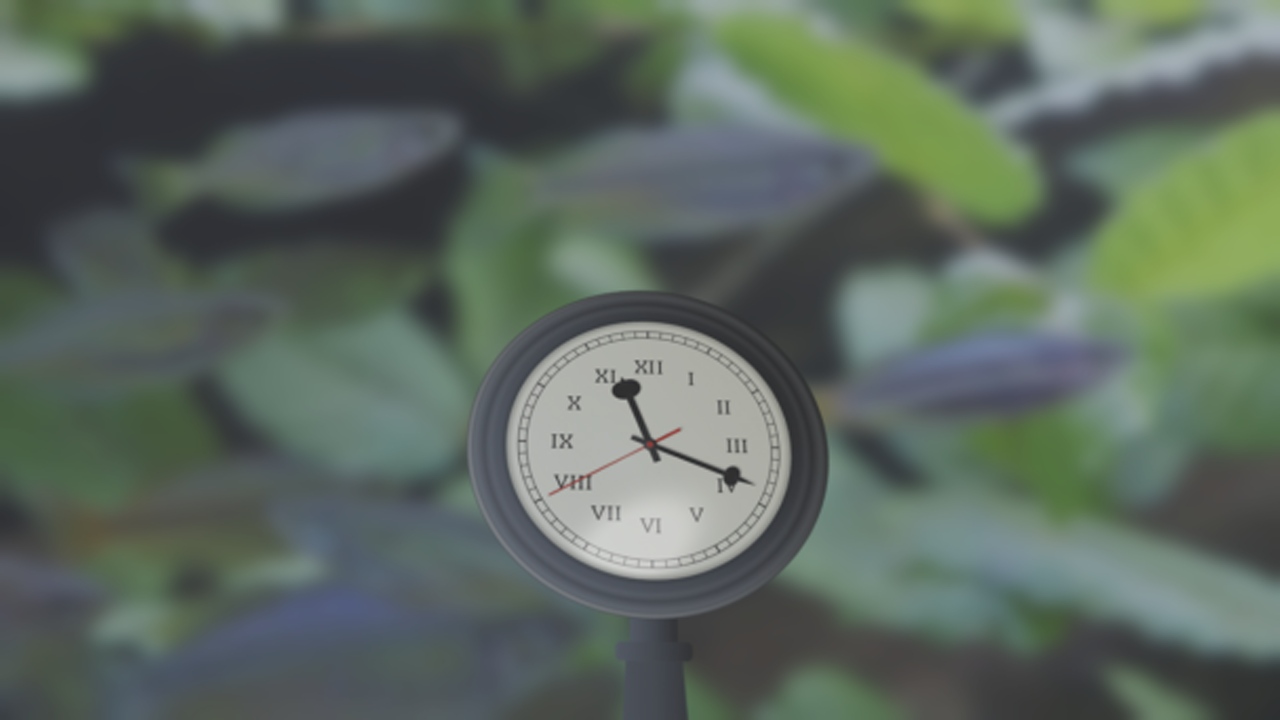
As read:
11,18,40
